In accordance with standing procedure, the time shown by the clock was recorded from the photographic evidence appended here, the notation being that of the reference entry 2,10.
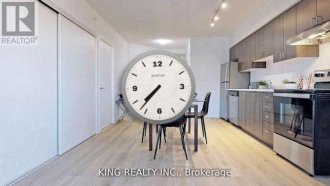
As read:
7,37
